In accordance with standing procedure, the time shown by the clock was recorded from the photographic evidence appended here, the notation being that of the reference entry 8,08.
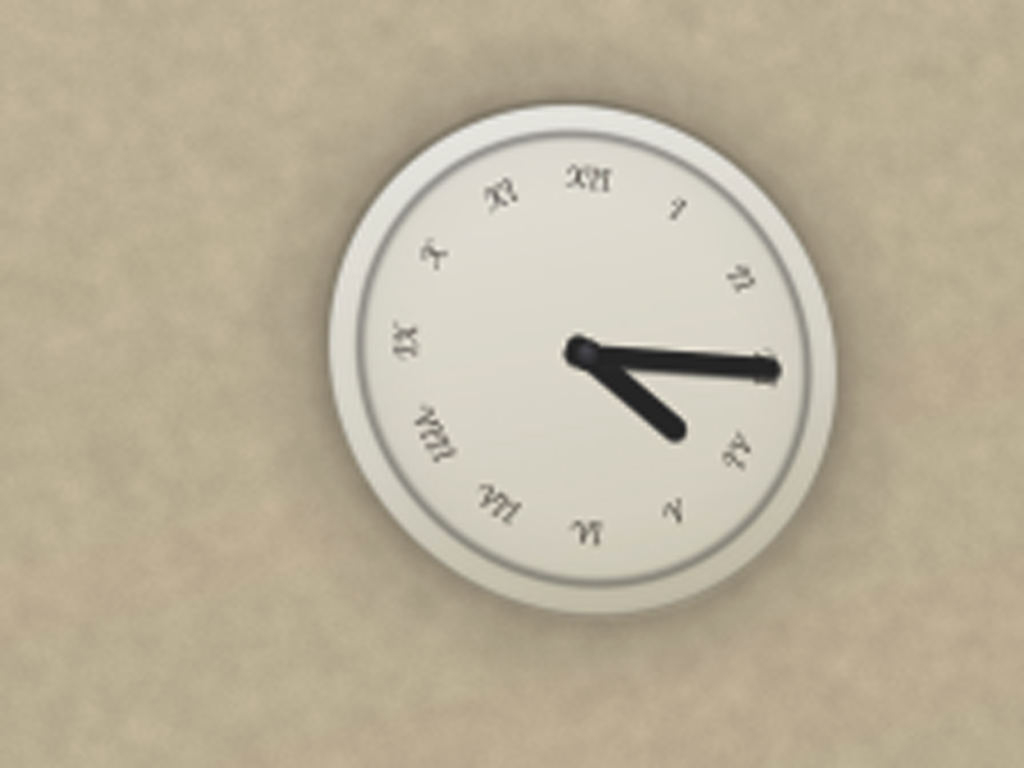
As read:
4,15
